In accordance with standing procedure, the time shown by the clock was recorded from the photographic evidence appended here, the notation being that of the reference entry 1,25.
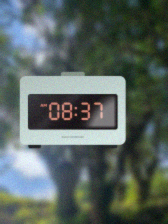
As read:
8,37
